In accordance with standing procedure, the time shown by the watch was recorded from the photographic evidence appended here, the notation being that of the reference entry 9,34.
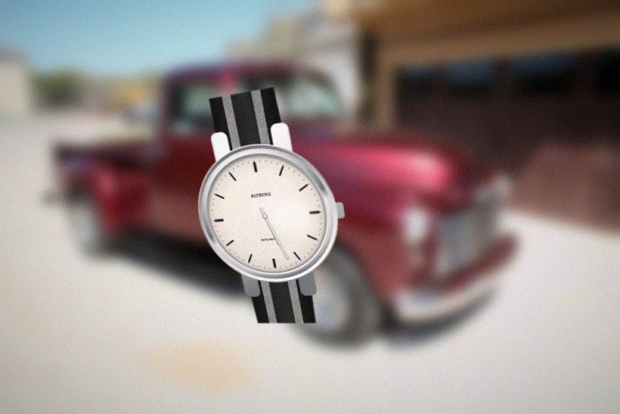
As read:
5,27
